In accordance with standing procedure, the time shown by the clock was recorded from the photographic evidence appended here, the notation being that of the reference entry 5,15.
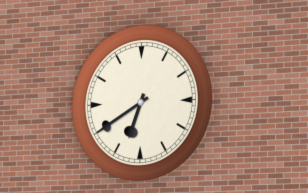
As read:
6,40
